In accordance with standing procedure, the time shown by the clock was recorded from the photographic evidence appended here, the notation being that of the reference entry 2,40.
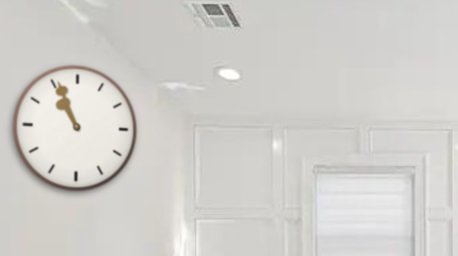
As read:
10,56
